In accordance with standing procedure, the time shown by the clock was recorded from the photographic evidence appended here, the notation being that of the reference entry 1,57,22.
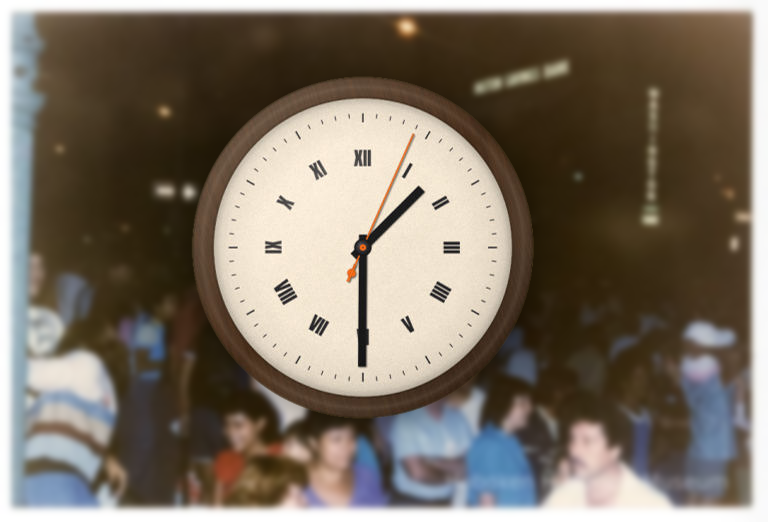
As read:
1,30,04
